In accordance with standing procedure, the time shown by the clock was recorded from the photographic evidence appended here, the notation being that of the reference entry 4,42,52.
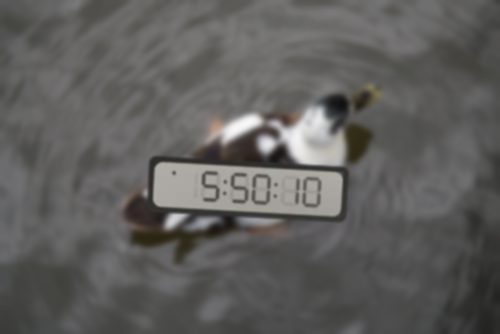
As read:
5,50,10
